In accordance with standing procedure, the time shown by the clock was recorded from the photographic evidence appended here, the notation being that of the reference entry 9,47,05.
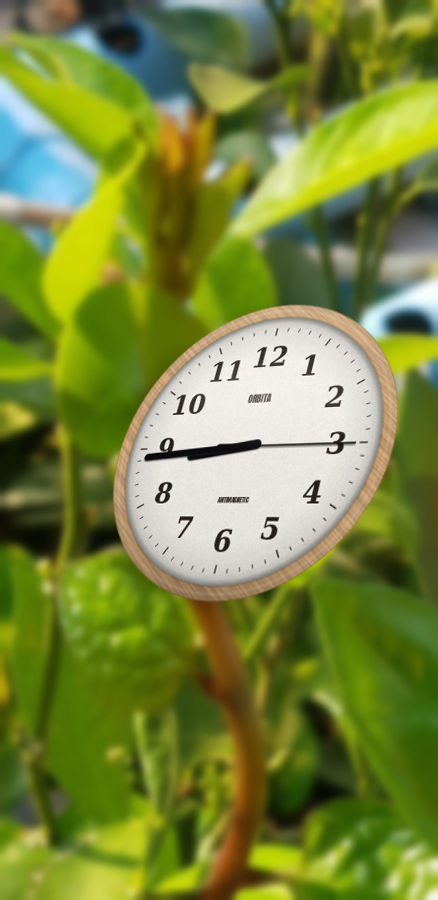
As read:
8,44,15
